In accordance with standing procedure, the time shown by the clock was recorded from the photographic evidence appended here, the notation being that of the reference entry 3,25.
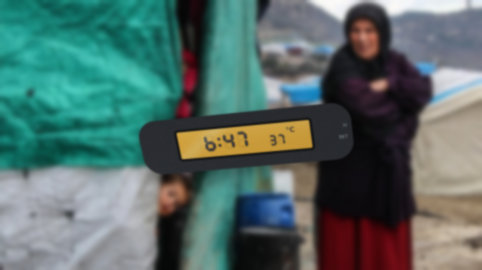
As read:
6,47
